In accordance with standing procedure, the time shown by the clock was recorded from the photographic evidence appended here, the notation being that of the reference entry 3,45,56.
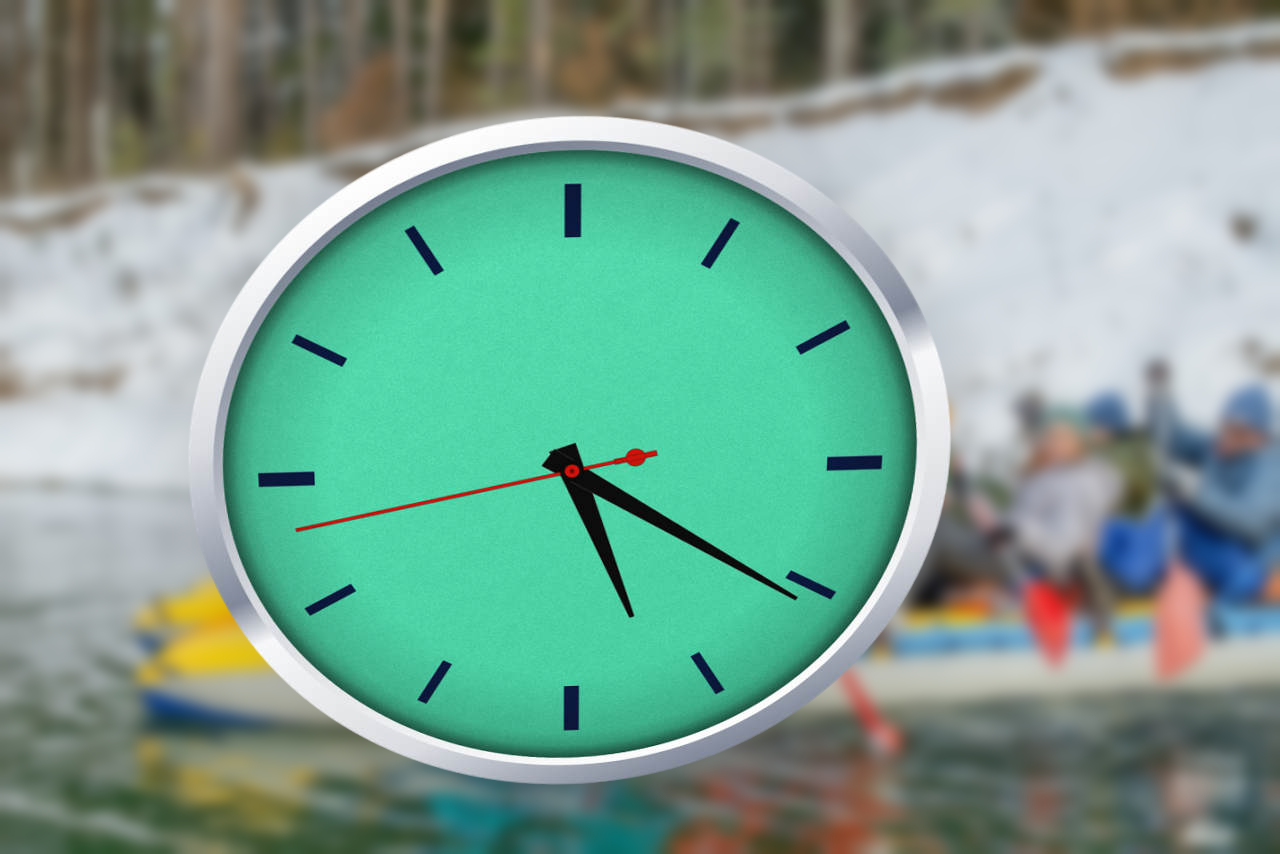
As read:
5,20,43
